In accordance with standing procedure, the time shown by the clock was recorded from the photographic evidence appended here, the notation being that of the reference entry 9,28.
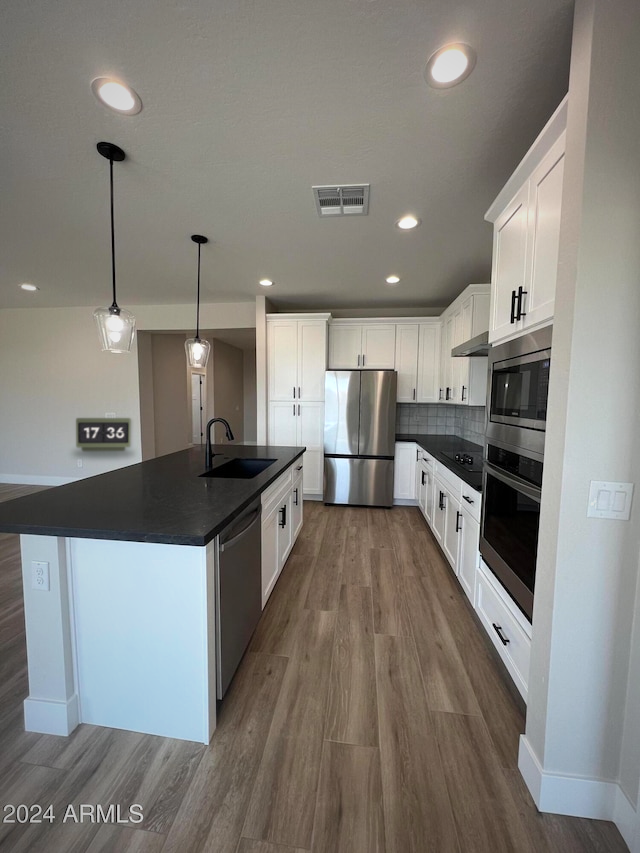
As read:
17,36
